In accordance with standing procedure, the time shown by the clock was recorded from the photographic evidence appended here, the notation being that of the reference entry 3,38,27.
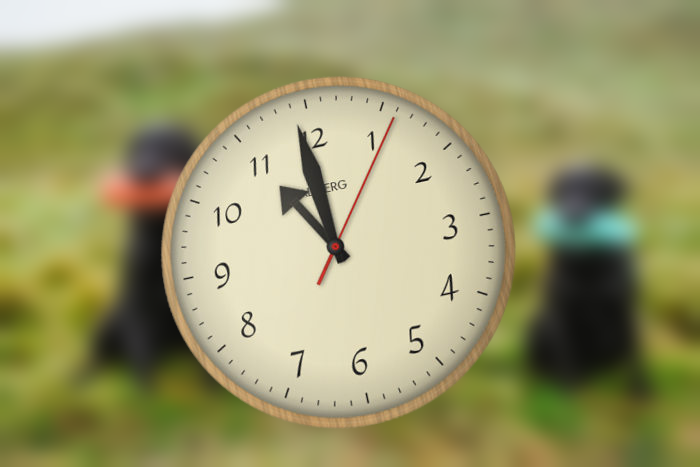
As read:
10,59,06
